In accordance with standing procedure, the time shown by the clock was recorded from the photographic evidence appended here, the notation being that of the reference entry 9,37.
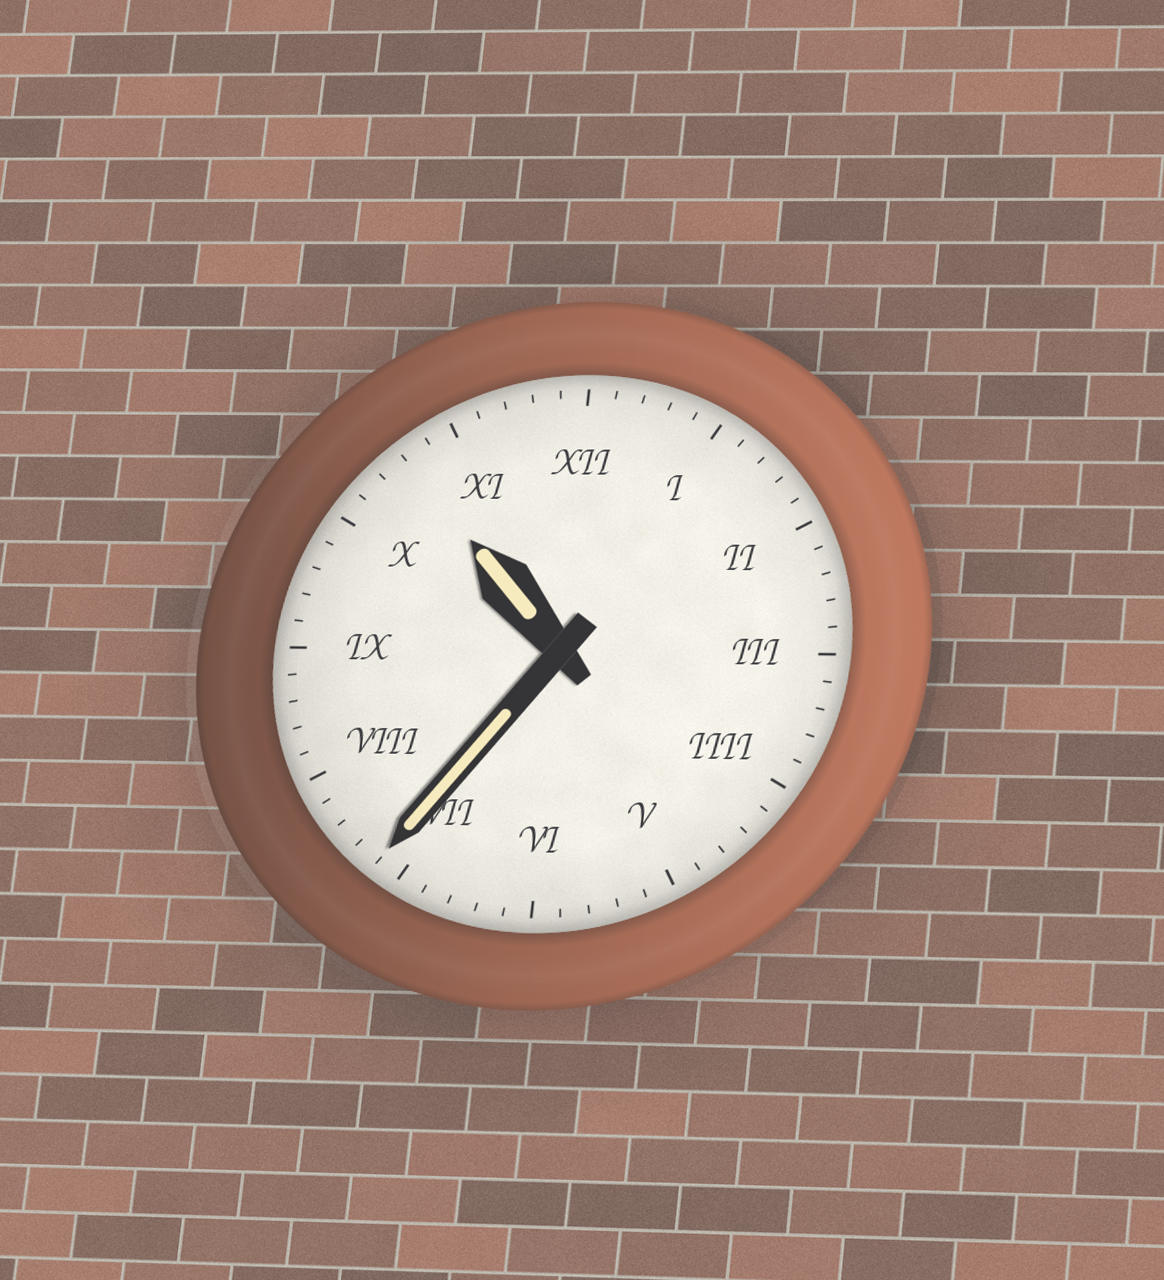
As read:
10,36
